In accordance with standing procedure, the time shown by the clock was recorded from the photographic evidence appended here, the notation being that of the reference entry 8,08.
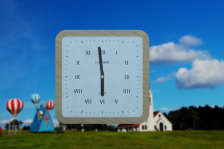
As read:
5,59
